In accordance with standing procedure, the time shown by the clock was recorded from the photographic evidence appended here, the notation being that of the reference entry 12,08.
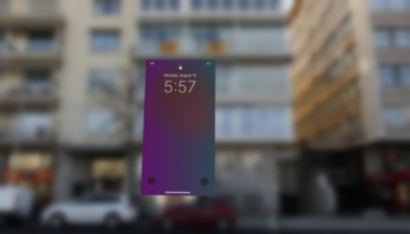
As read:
5,57
